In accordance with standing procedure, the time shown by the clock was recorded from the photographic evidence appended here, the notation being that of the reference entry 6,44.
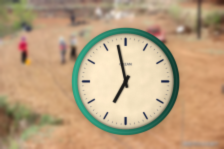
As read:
6,58
